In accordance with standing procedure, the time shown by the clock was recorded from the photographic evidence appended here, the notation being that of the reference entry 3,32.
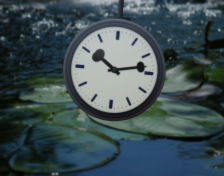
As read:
10,13
